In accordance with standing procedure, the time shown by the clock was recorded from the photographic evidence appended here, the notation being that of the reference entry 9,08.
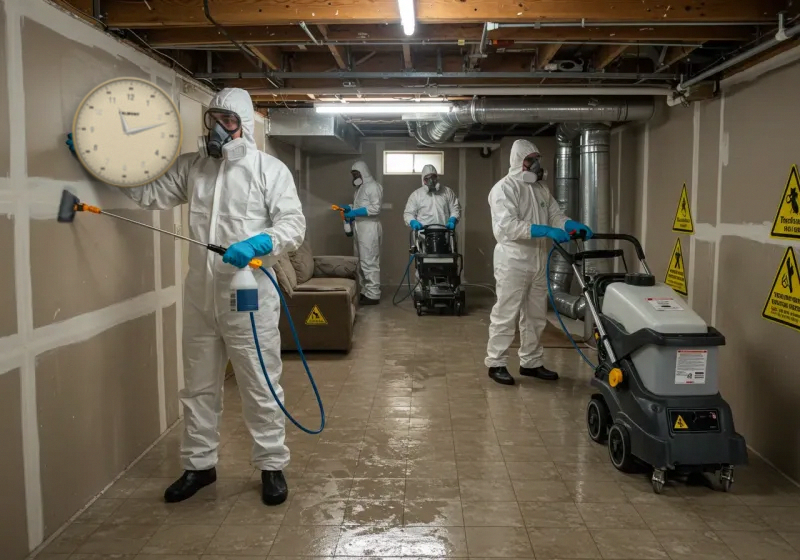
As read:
11,12
